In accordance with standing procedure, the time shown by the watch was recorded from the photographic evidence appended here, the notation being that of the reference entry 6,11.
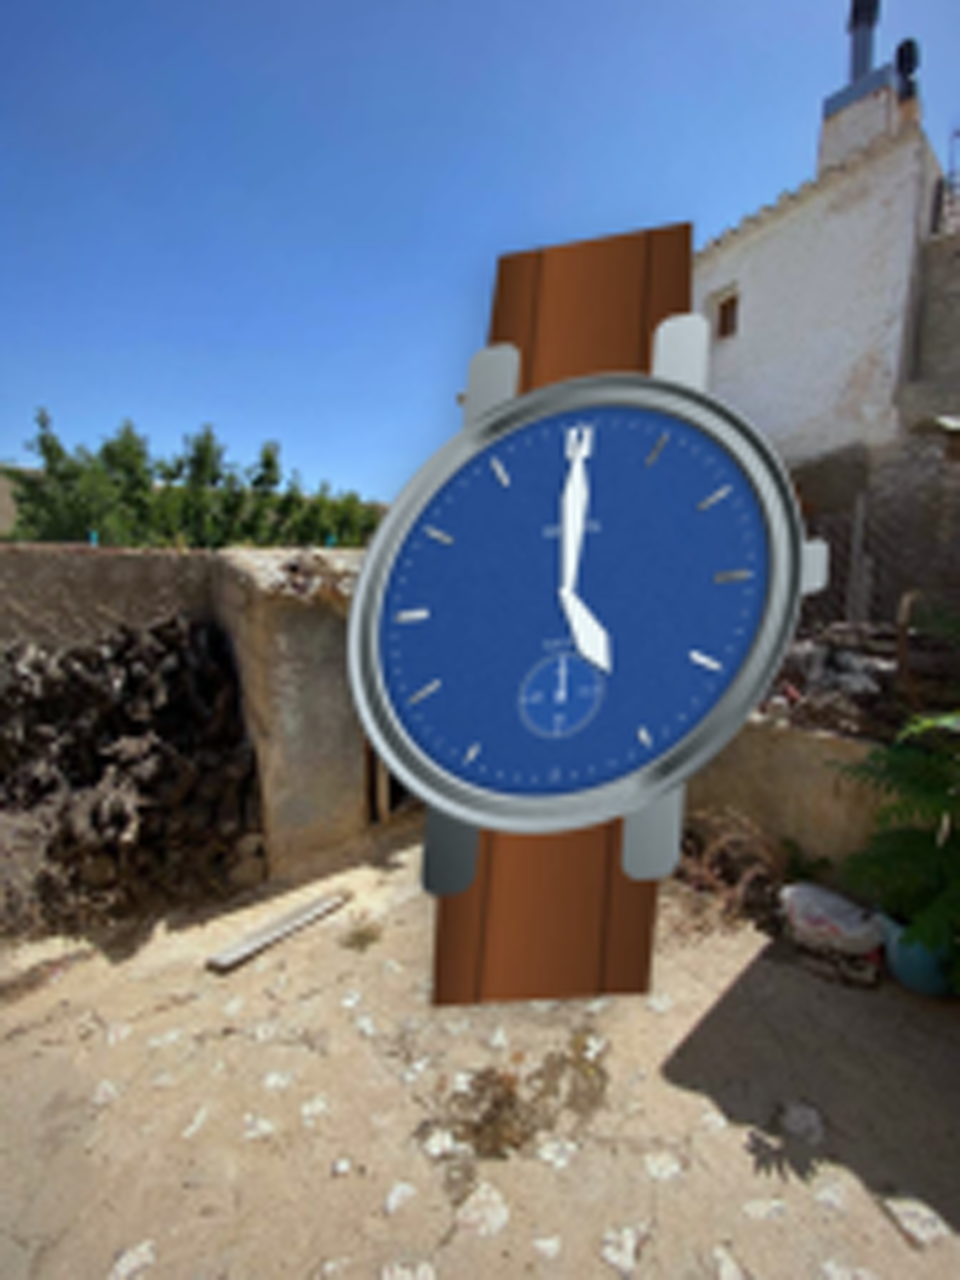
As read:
5,00
